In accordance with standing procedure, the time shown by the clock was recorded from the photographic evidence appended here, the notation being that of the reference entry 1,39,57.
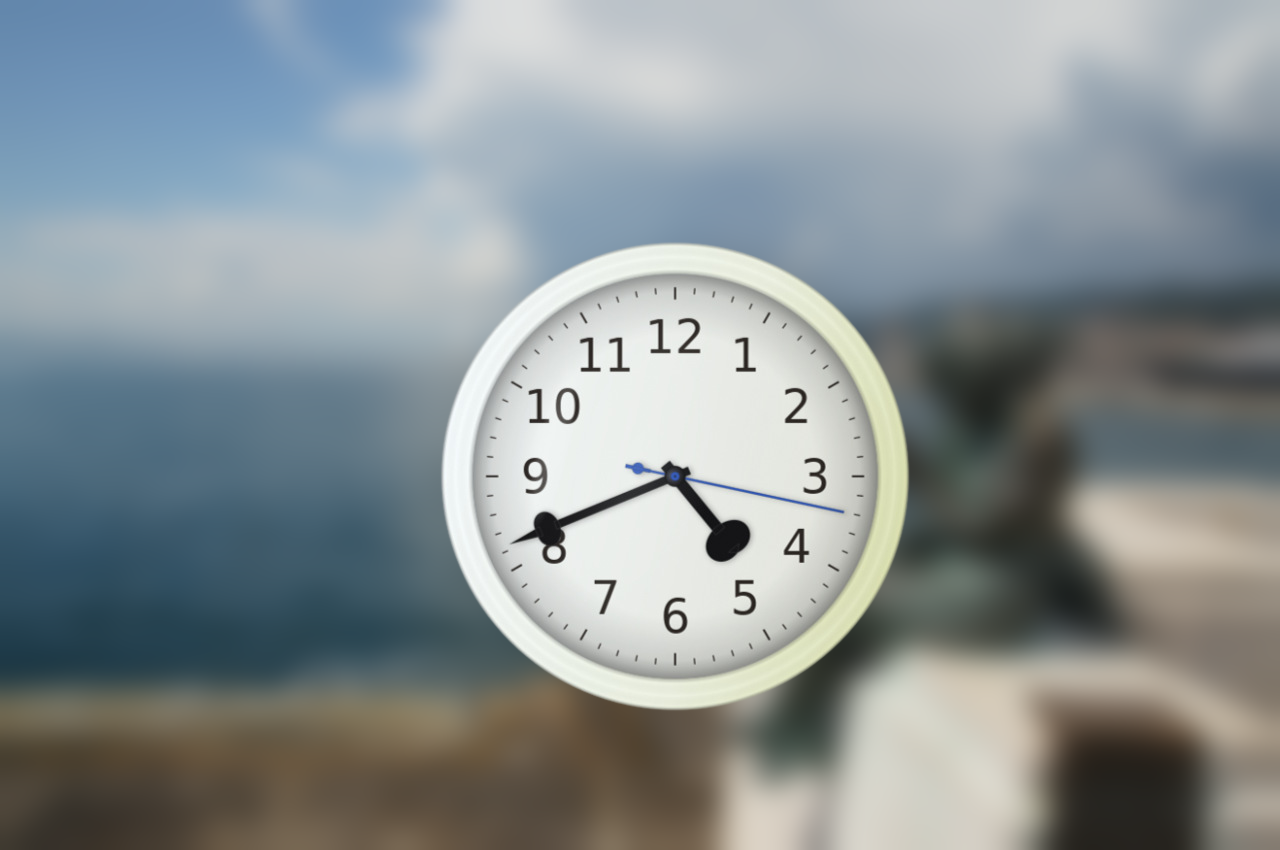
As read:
4,41,17
